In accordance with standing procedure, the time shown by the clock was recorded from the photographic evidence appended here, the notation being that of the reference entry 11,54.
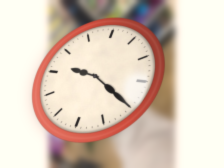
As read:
9,20
